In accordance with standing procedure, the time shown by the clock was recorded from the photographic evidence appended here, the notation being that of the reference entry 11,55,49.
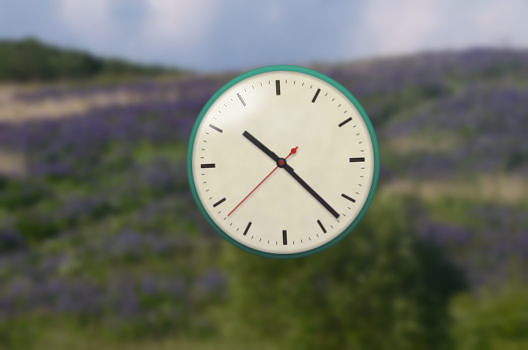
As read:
10,22,38
